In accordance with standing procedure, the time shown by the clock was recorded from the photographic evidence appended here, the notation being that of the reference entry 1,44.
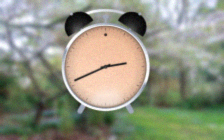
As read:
2,41
